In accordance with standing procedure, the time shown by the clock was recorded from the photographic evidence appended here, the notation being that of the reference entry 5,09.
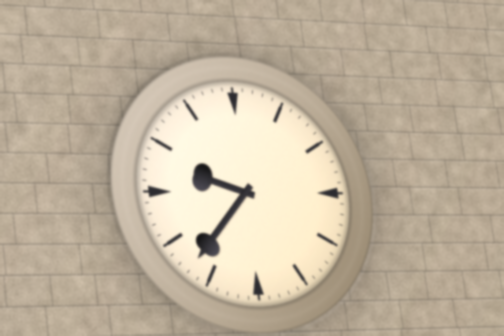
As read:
9,37
